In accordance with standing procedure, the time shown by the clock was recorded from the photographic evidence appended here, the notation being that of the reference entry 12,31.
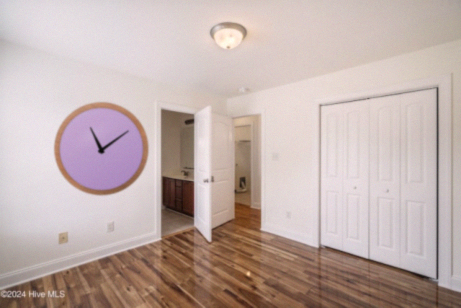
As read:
11,09
